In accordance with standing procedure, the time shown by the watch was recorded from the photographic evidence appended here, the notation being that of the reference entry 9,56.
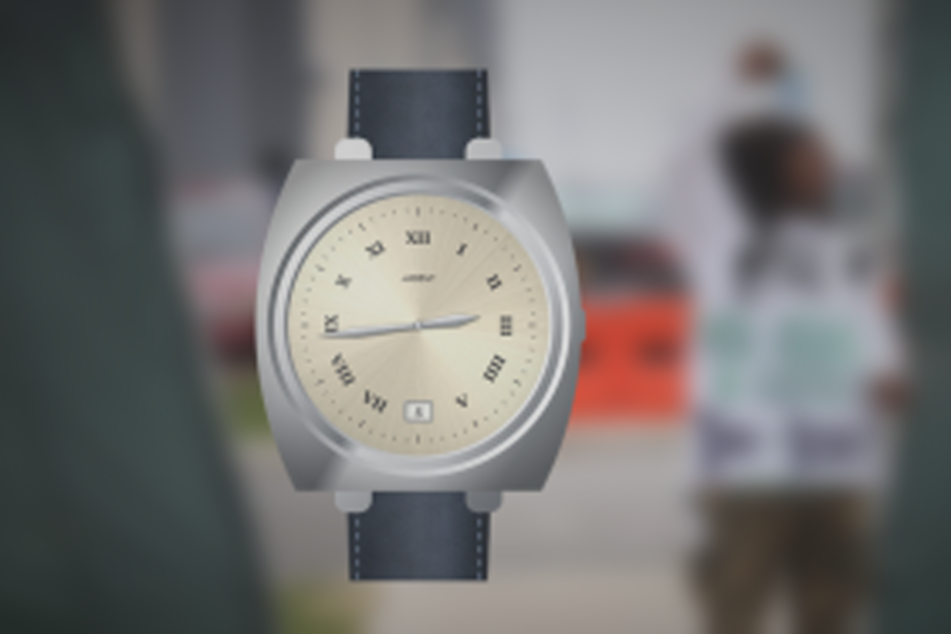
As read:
2,44
